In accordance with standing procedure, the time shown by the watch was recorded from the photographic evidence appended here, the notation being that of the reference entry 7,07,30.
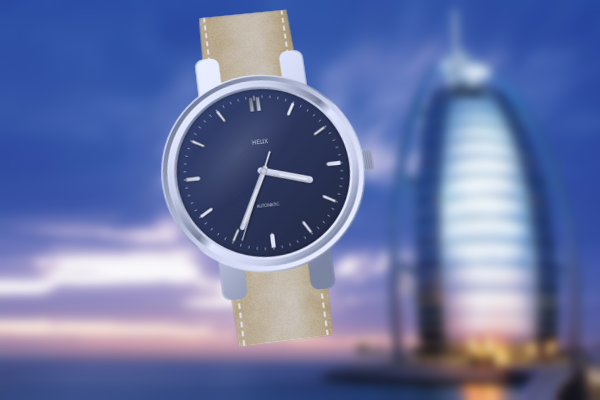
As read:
3,34,34
